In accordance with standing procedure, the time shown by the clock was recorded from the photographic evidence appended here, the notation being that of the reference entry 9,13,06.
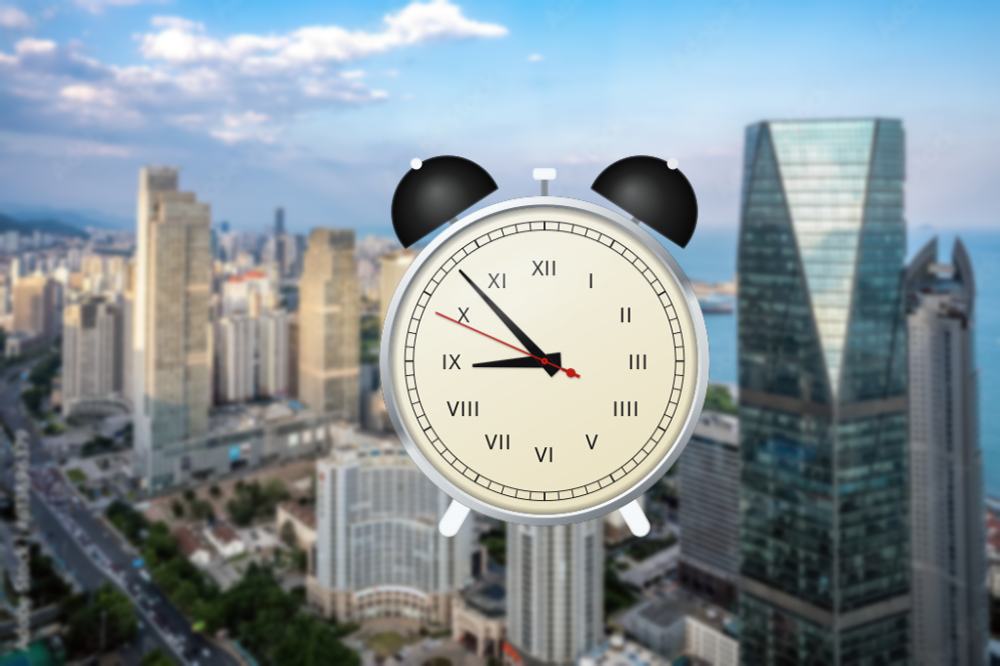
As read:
8,52,49
